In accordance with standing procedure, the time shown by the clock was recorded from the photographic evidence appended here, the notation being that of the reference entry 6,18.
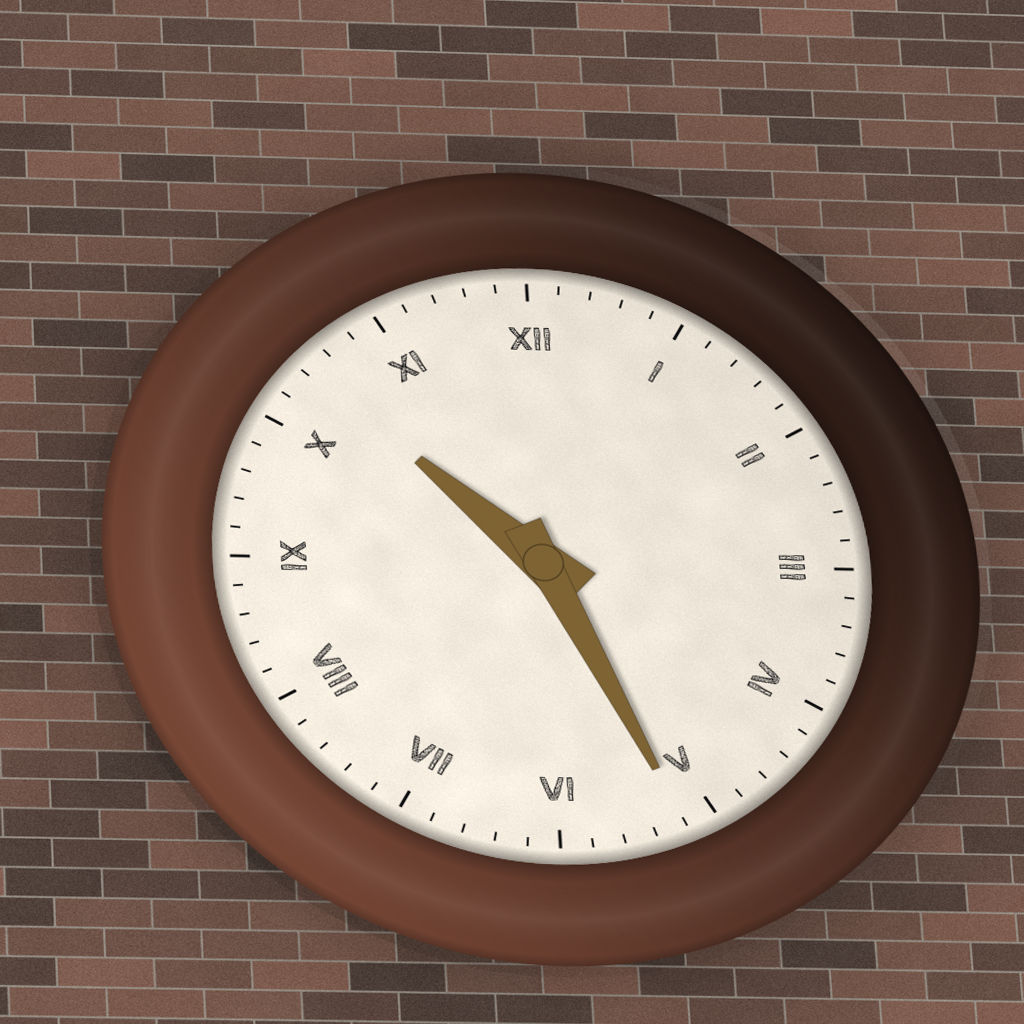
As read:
10,26
